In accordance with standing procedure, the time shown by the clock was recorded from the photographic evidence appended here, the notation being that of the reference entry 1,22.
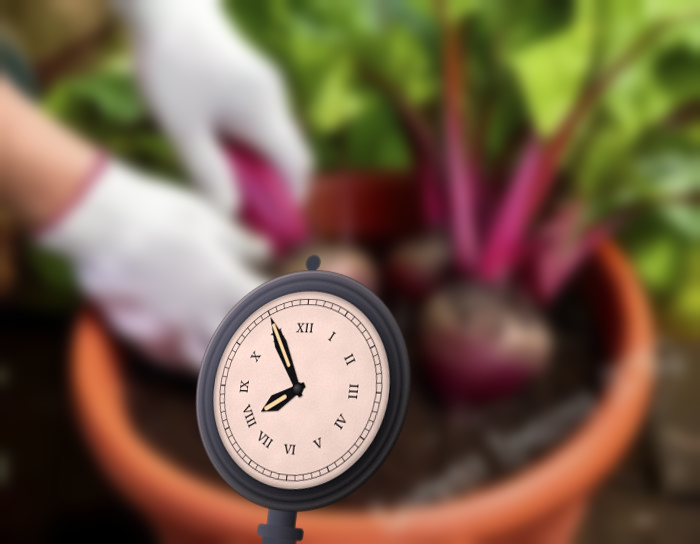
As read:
7,55
